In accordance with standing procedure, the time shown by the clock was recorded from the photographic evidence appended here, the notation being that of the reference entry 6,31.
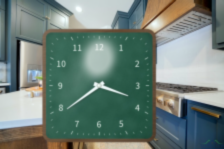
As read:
3,39
